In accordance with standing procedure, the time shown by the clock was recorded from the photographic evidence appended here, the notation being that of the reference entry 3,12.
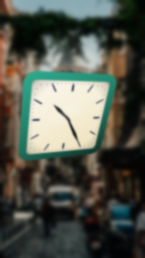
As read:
10,25
